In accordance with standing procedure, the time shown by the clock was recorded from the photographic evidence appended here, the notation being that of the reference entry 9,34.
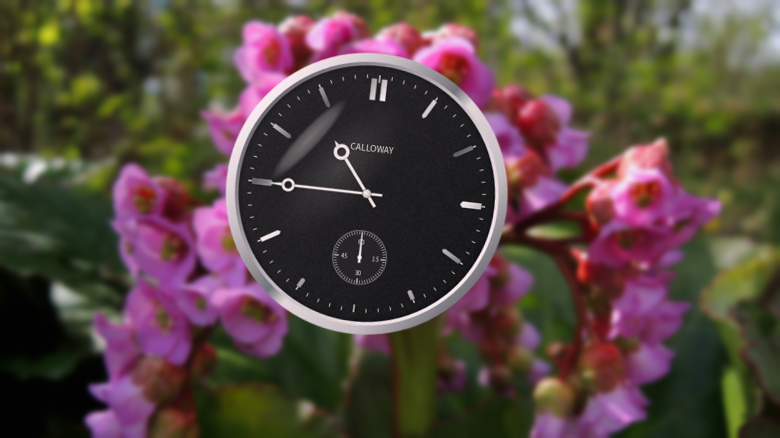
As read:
10,45
